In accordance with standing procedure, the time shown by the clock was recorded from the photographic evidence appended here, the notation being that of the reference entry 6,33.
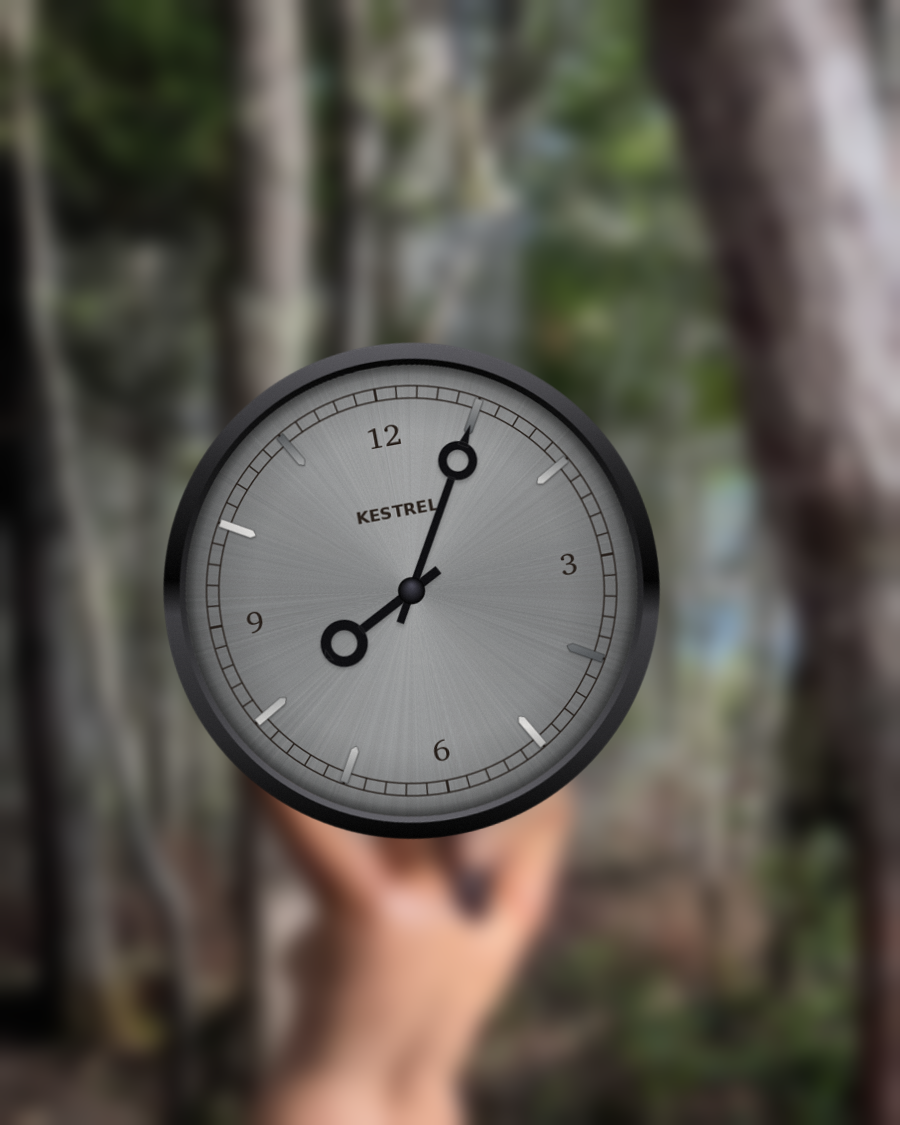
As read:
8,05
